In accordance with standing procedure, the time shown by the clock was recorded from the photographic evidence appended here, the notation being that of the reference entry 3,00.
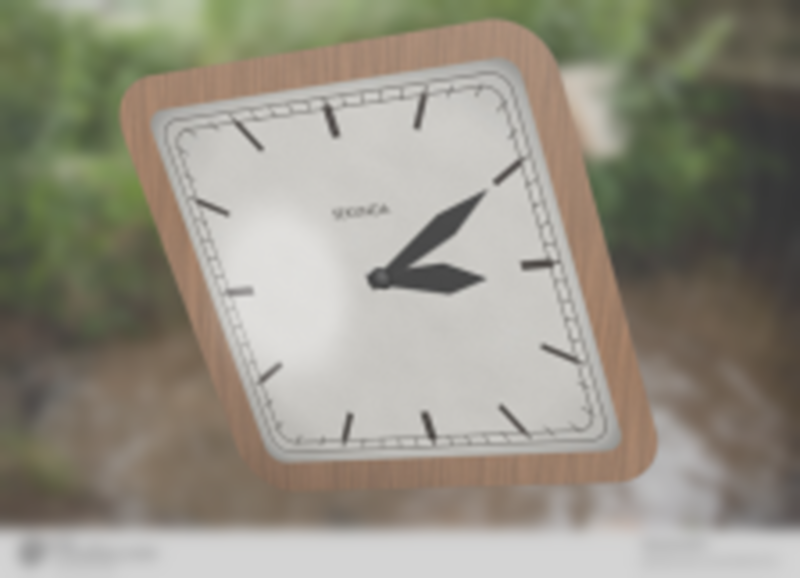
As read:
3,10
